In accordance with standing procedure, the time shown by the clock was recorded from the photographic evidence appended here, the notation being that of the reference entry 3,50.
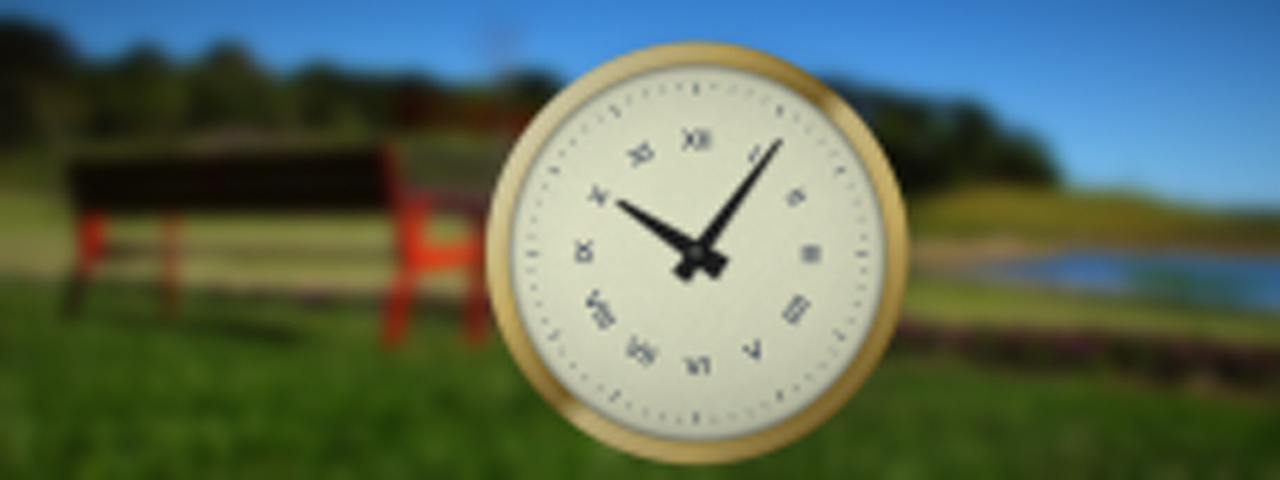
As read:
10,06
